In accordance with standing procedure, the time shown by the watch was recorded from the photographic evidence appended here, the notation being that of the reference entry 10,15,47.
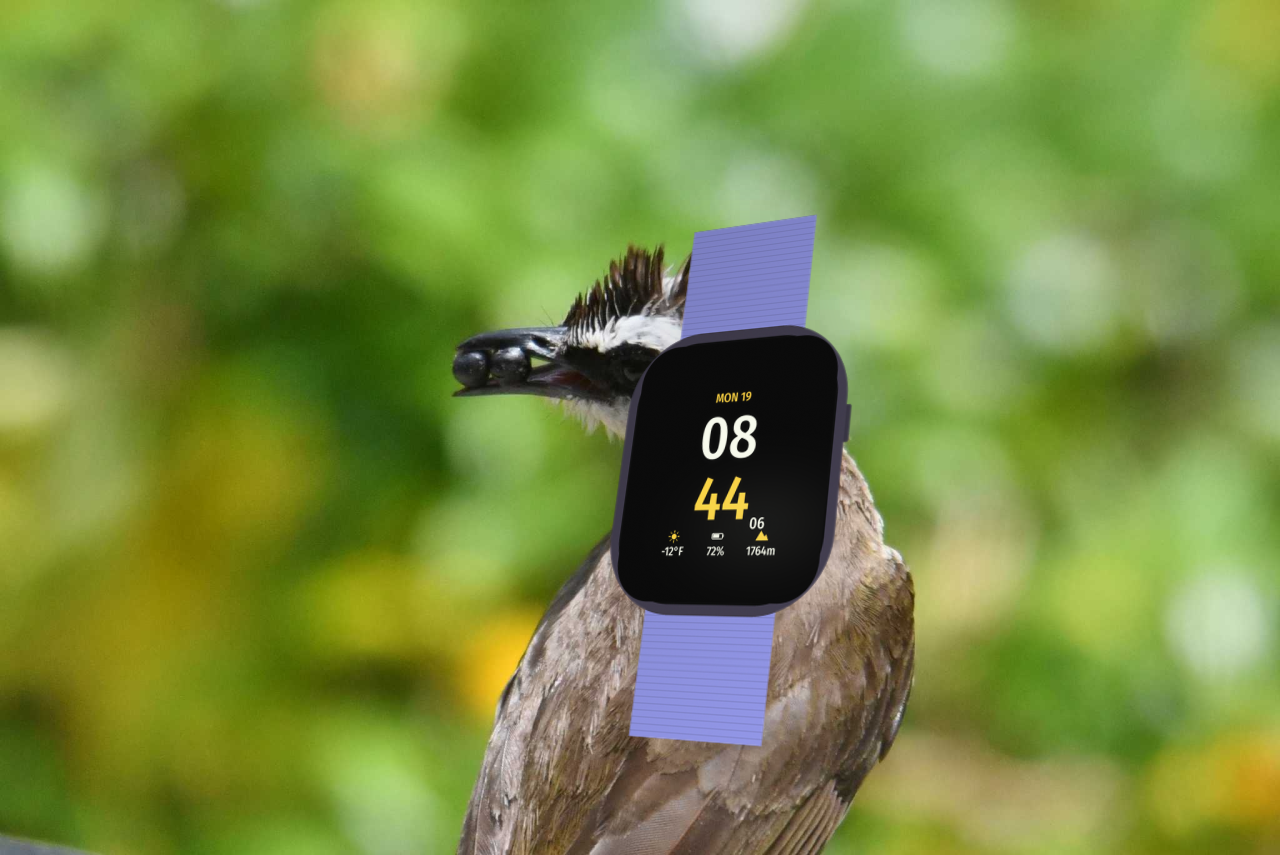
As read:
8,44,06
